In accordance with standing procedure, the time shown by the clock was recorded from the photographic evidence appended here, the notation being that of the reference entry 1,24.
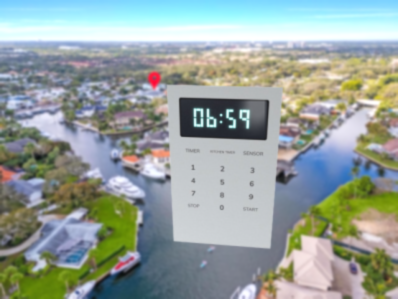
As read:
6,59
